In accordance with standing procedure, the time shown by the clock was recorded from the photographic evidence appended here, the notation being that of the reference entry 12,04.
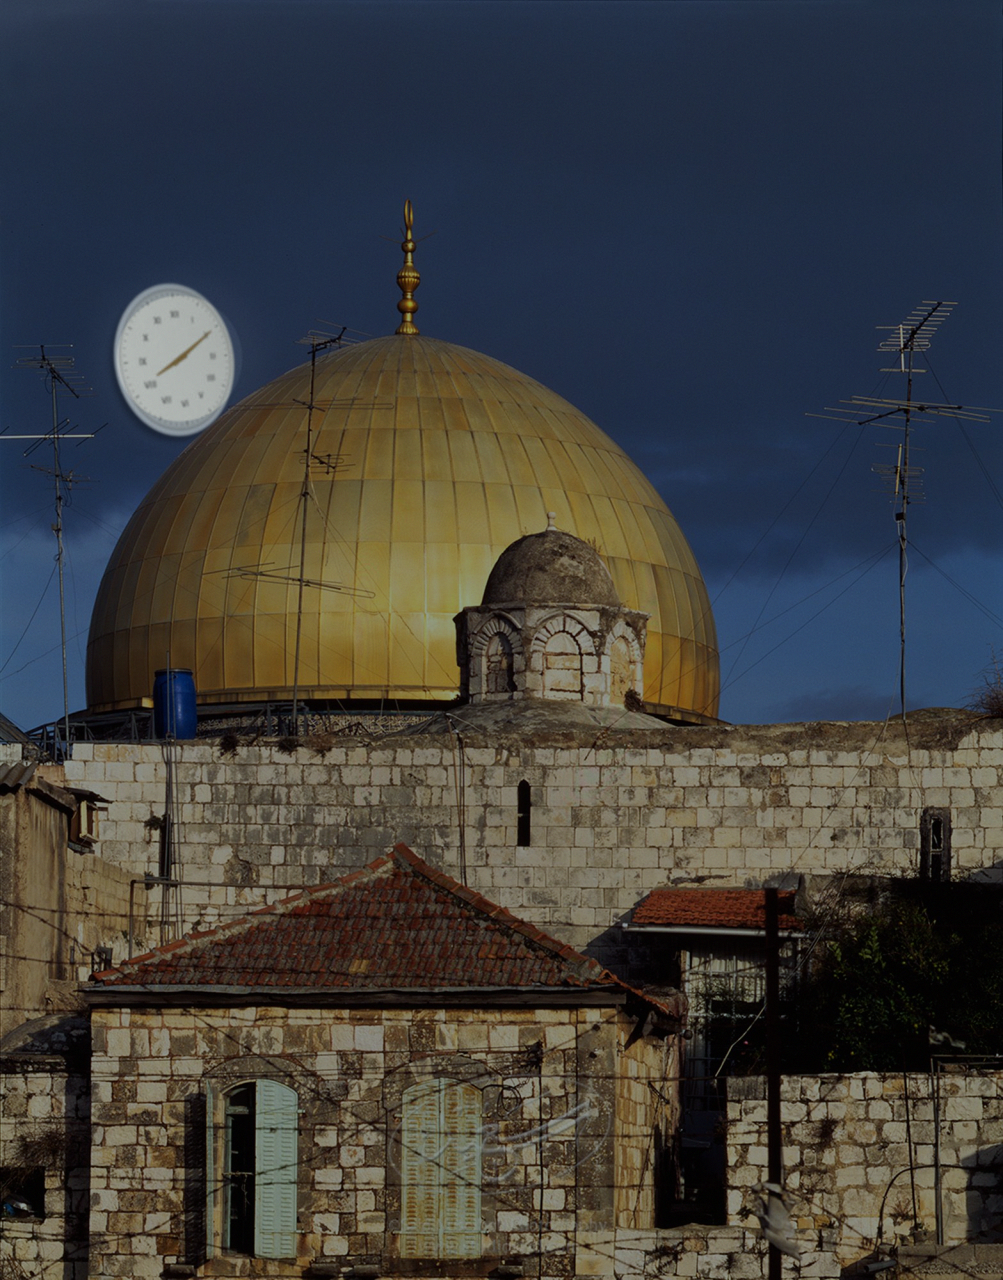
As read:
8,10
